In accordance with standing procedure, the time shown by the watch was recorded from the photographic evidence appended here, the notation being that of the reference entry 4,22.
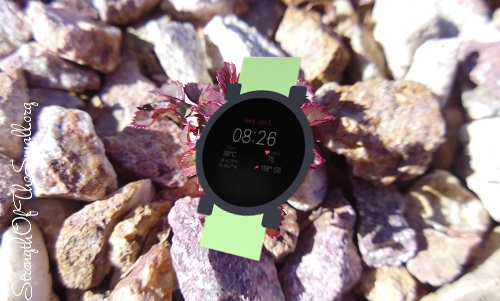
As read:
8,26
